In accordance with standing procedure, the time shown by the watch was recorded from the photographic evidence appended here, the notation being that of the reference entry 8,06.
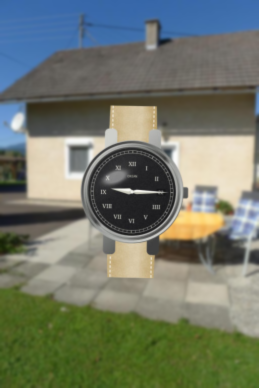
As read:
9,15
